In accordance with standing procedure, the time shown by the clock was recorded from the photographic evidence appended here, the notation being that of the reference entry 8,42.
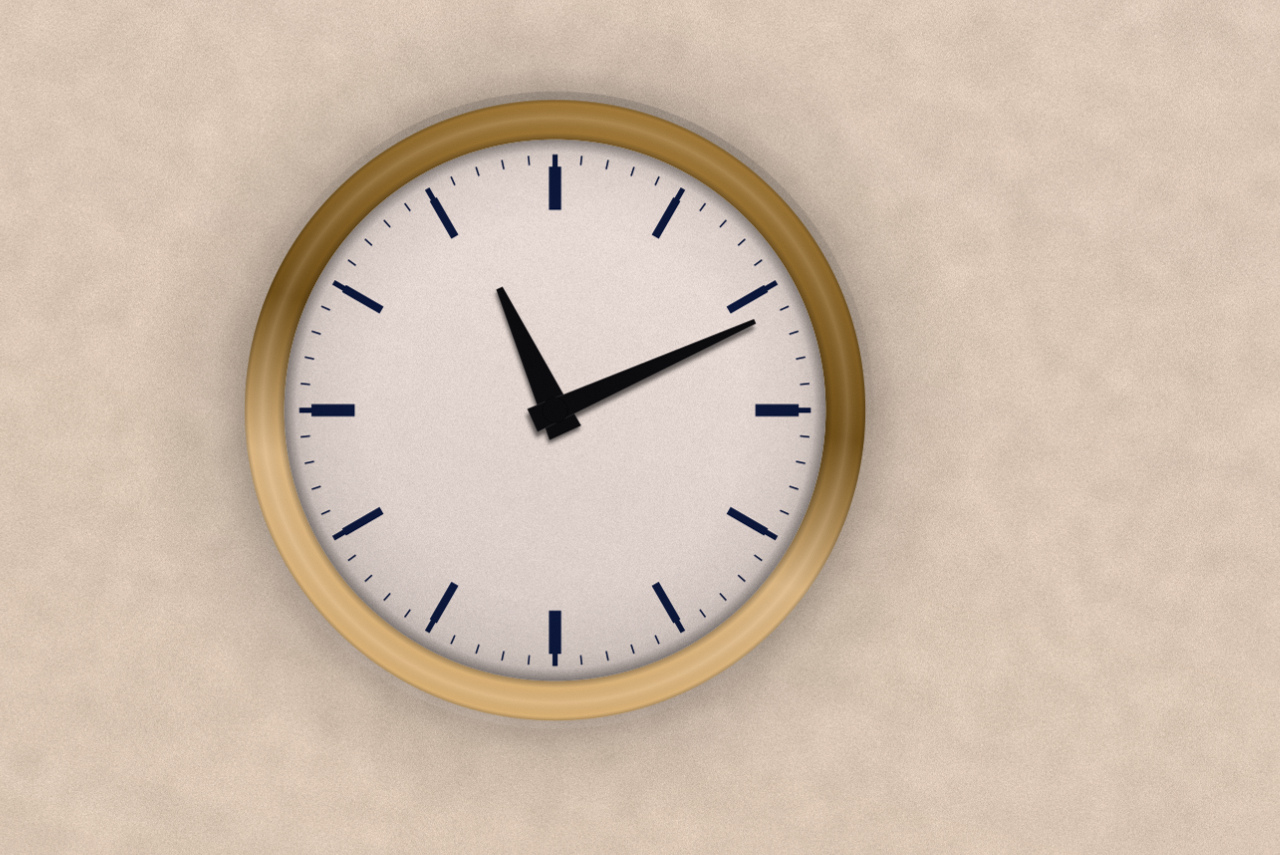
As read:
11,11
